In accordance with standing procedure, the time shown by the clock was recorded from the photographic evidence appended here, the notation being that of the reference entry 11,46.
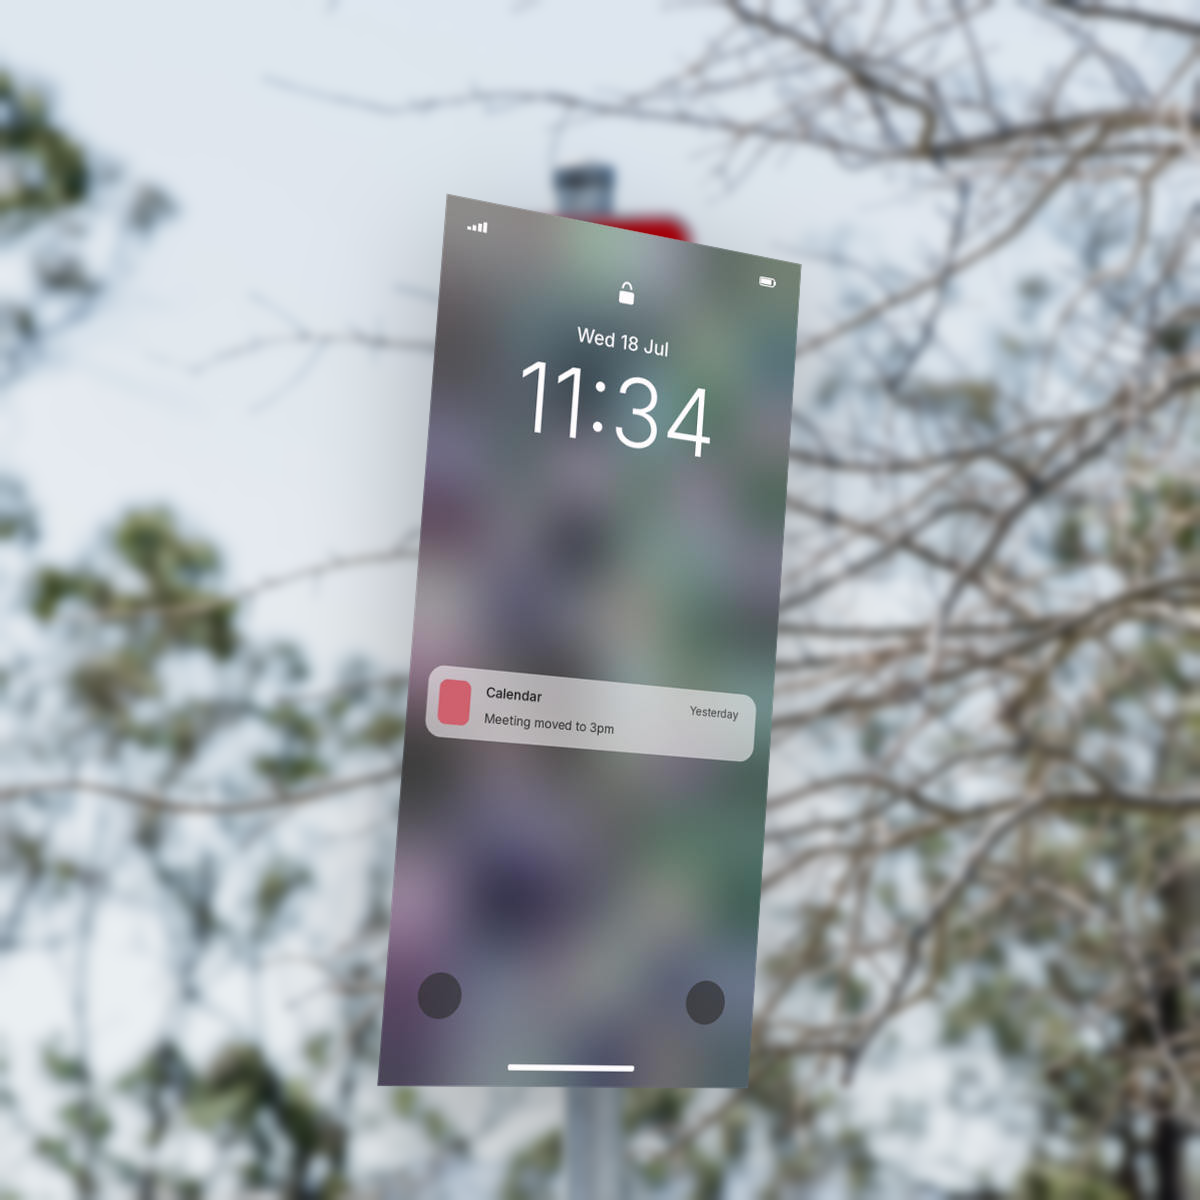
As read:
11,34
